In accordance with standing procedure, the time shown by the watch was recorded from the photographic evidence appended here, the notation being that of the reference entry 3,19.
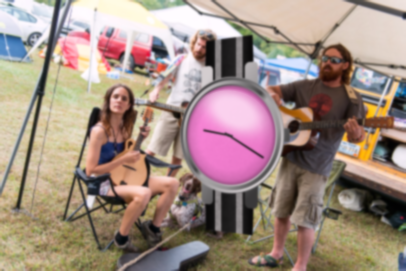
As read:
9,20
